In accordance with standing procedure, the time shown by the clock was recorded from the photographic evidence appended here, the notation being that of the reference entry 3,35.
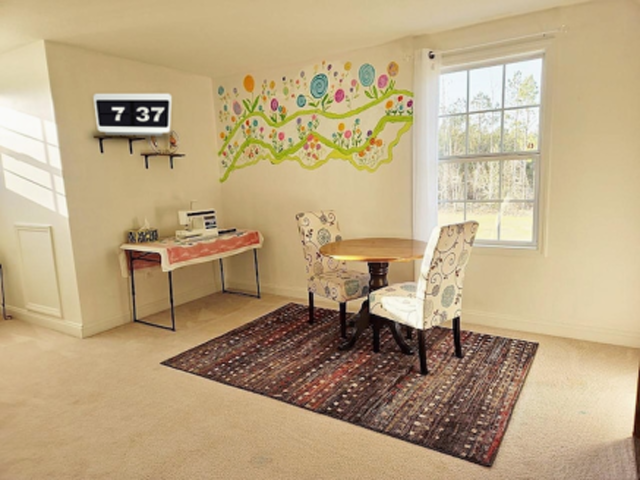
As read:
7,37
